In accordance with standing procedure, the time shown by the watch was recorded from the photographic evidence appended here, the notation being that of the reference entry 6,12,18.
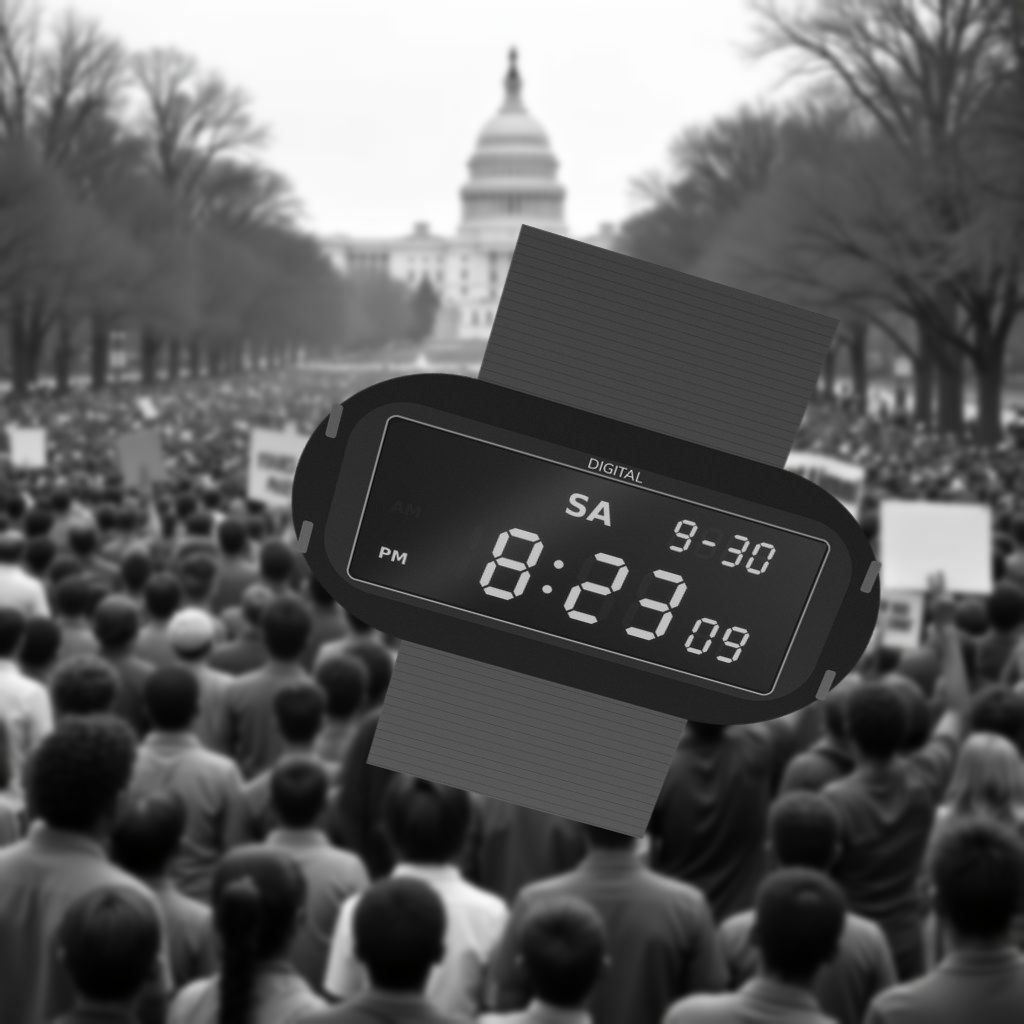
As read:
8,23,09
